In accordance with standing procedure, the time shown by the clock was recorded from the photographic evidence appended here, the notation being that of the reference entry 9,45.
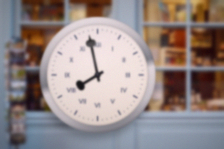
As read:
7,58
